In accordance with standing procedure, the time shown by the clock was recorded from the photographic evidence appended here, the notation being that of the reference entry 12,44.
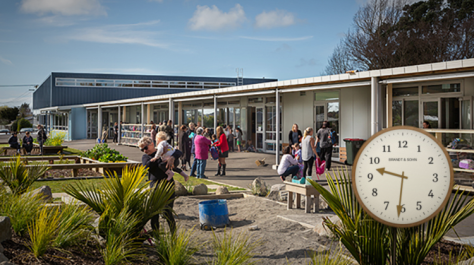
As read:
9,31
